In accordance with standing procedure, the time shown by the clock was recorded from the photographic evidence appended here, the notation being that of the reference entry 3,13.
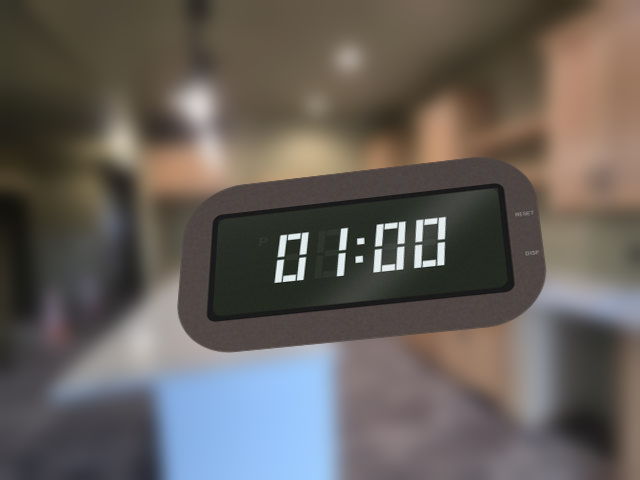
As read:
1,00
